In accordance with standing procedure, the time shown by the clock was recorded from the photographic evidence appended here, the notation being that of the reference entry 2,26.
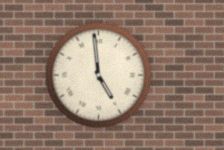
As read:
4,59
